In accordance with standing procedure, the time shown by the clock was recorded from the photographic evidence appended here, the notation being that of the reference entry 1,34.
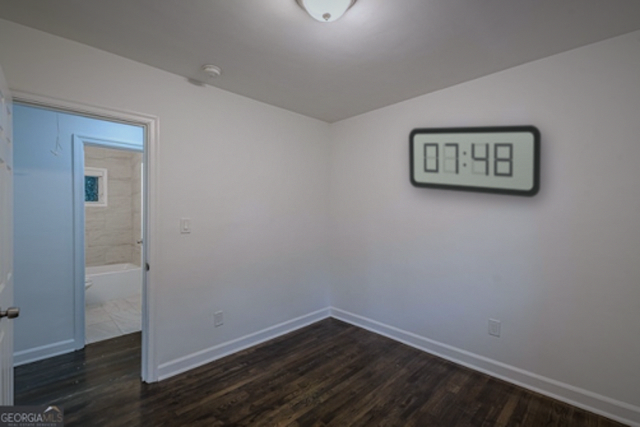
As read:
7,48
